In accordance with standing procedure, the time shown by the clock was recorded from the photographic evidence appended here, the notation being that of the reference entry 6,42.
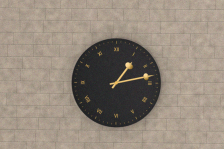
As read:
1,13
